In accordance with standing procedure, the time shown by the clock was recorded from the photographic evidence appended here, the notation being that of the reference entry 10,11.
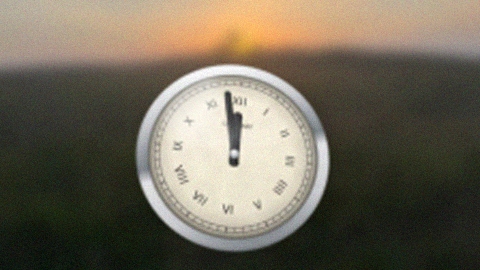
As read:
11,58
